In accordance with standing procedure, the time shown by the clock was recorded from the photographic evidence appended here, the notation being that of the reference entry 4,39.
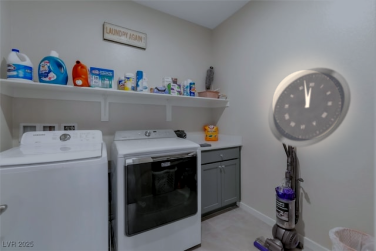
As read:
11,57
